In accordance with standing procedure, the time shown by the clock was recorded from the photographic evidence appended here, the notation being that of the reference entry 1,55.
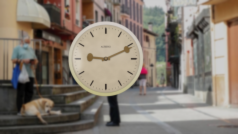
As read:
9,11
